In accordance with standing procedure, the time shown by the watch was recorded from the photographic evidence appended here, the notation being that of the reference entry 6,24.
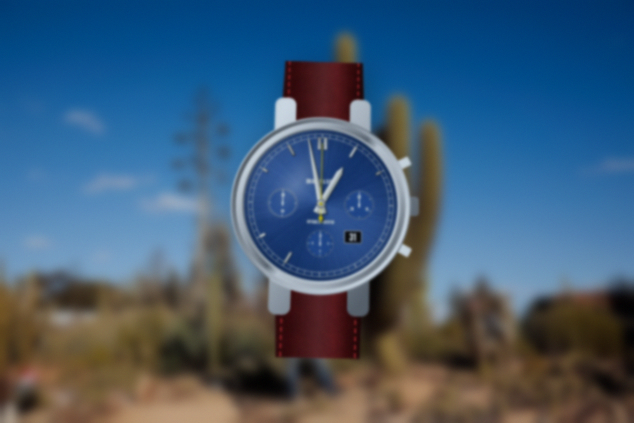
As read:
12,58
